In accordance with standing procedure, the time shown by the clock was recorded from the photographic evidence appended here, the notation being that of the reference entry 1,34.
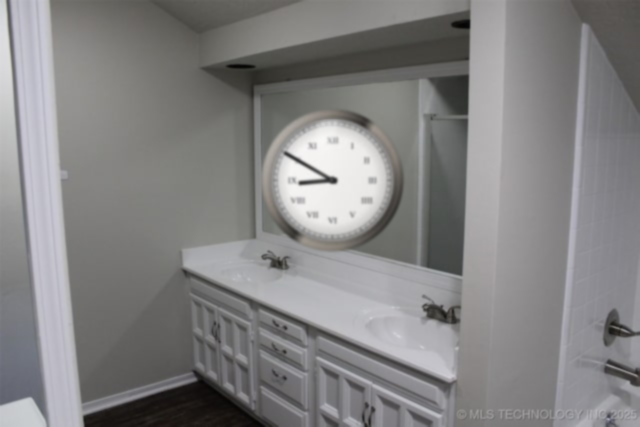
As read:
8,50
